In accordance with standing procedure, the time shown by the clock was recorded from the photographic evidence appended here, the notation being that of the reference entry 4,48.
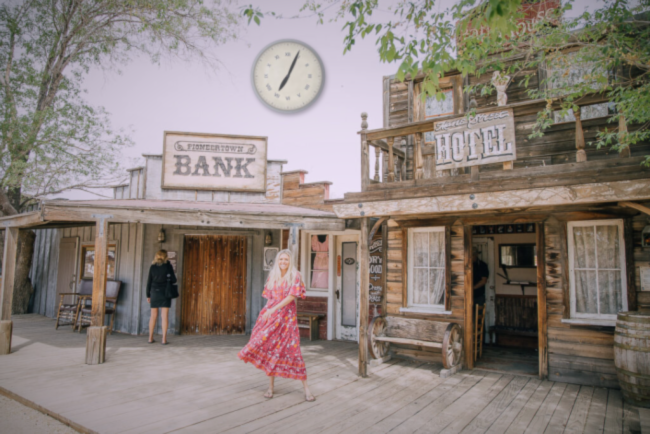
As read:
7,04
